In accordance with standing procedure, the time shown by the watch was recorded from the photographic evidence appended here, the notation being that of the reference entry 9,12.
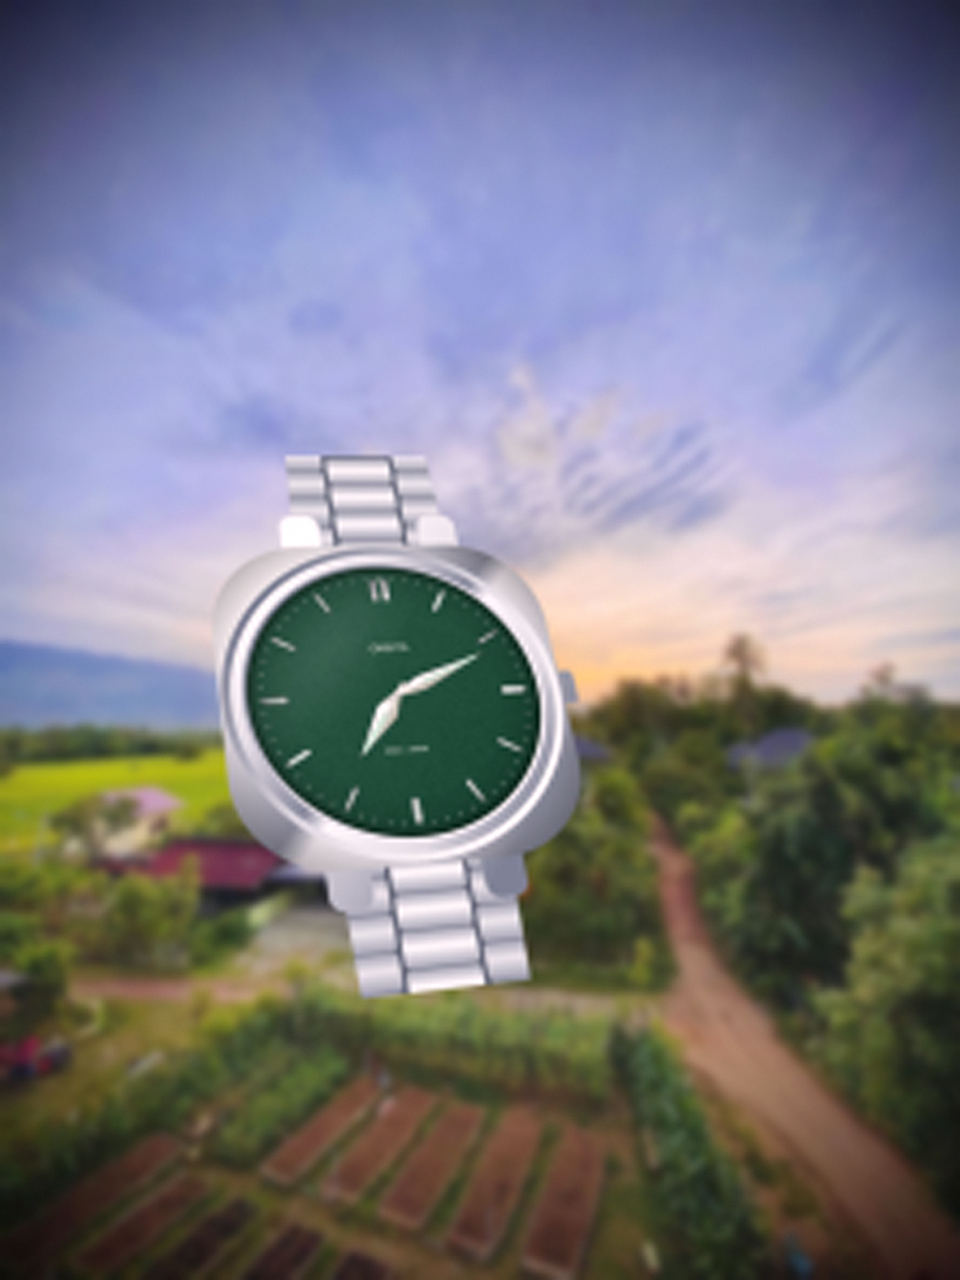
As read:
7,11
